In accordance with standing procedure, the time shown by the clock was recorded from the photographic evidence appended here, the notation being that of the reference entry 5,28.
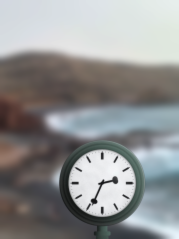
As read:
2,34
